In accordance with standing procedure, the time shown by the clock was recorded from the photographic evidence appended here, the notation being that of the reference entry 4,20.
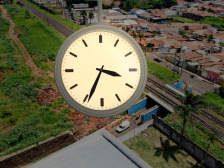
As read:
3,34
